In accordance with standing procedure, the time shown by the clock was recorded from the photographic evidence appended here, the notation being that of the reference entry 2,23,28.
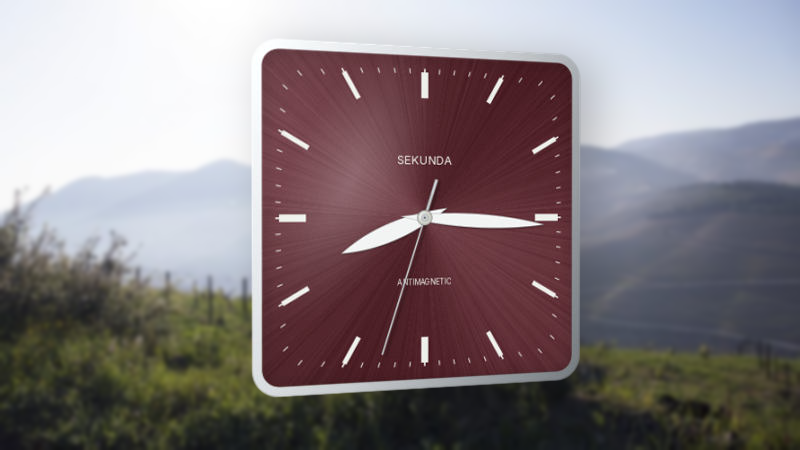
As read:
8,15,33
